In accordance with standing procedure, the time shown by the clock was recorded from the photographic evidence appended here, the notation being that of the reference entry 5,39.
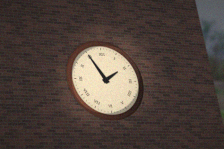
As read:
1,55
